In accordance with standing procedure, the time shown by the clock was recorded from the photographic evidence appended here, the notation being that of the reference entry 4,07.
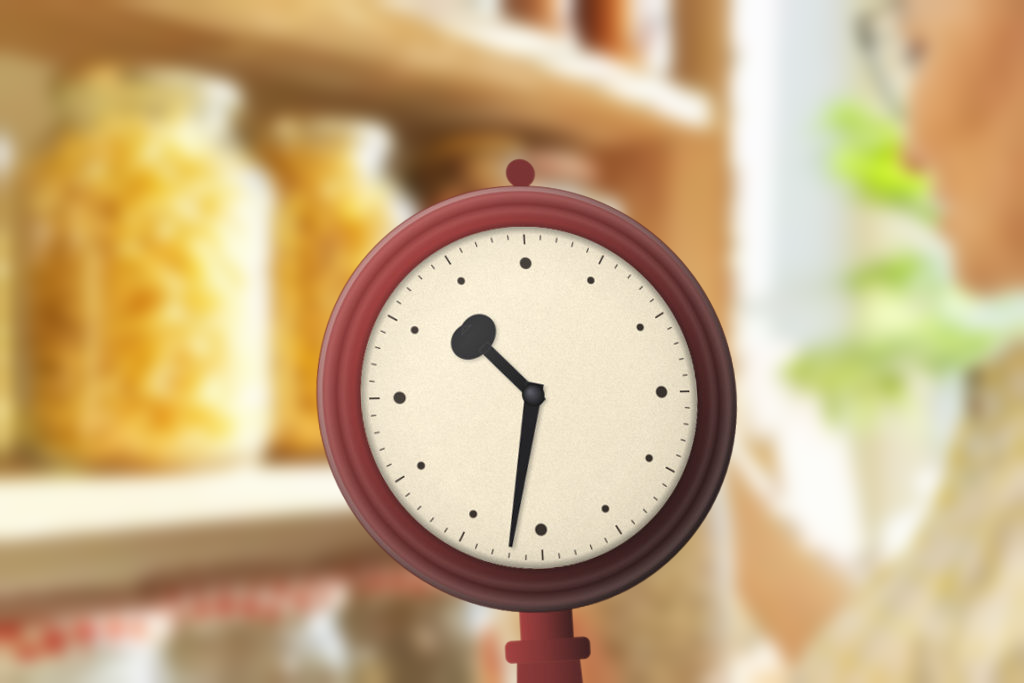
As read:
10,32
